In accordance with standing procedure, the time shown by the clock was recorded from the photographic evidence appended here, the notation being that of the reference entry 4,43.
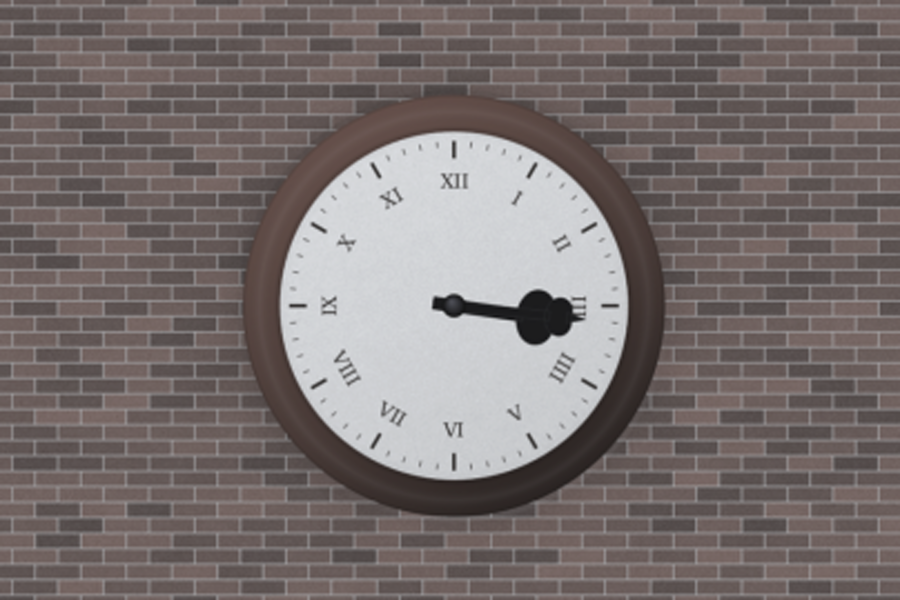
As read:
3,16
